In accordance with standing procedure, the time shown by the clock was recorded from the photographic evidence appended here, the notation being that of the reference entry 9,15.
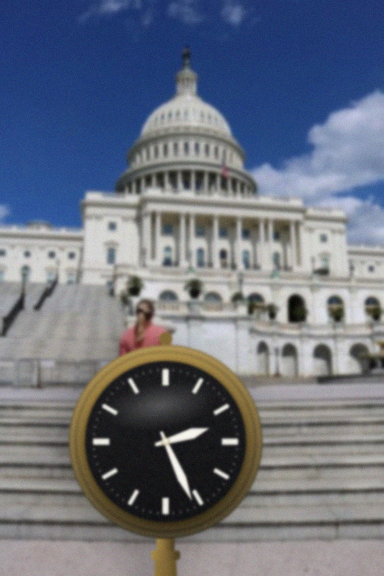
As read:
2,26
